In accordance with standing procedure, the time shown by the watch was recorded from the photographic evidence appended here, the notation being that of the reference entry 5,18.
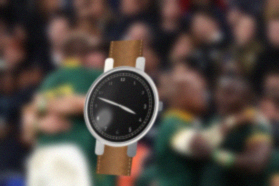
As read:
3,48
